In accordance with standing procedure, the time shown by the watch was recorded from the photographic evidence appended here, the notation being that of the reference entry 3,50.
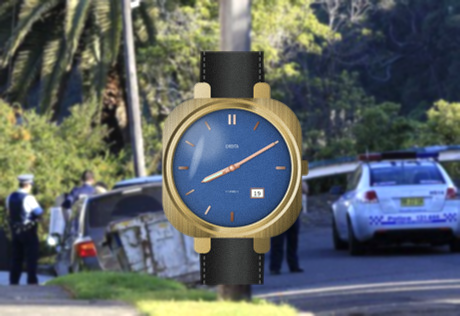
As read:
8,10
